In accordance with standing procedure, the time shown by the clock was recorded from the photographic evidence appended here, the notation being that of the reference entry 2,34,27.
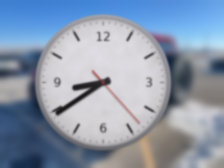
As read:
8,39,23
